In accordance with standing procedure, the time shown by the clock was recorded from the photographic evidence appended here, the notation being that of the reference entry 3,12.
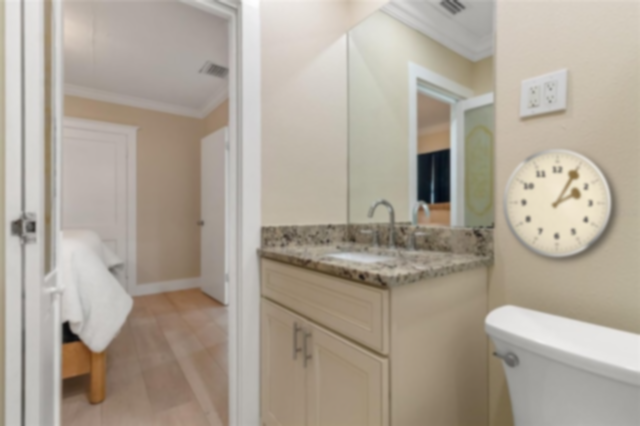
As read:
2,05
